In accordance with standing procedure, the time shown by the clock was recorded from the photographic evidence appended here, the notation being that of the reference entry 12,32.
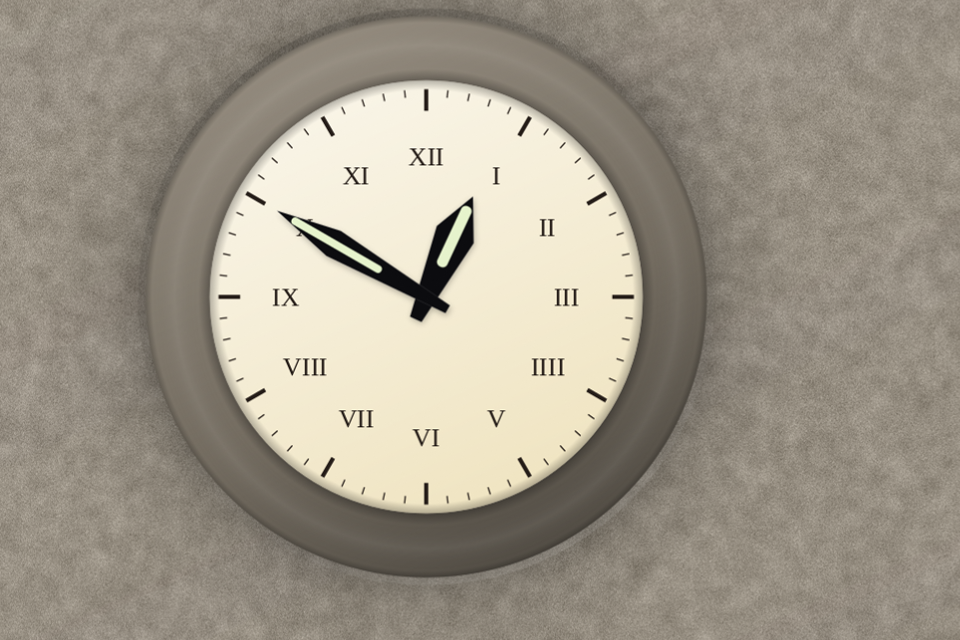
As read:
12,50
